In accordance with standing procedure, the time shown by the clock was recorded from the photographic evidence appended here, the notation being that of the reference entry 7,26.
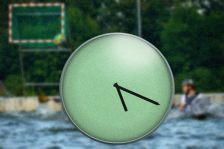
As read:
5,19
